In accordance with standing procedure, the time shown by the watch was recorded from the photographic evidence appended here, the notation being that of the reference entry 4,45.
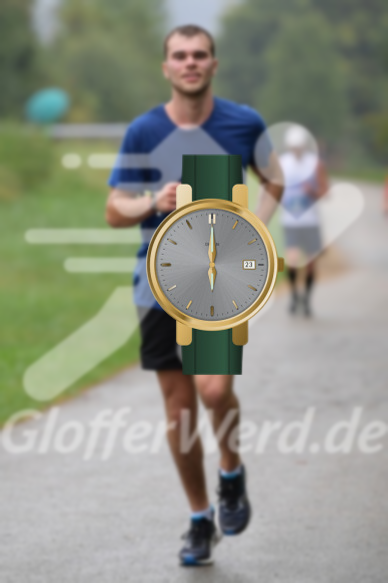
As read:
6,00
